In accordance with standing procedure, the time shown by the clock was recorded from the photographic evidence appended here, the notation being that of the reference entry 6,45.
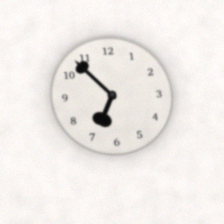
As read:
6,53
